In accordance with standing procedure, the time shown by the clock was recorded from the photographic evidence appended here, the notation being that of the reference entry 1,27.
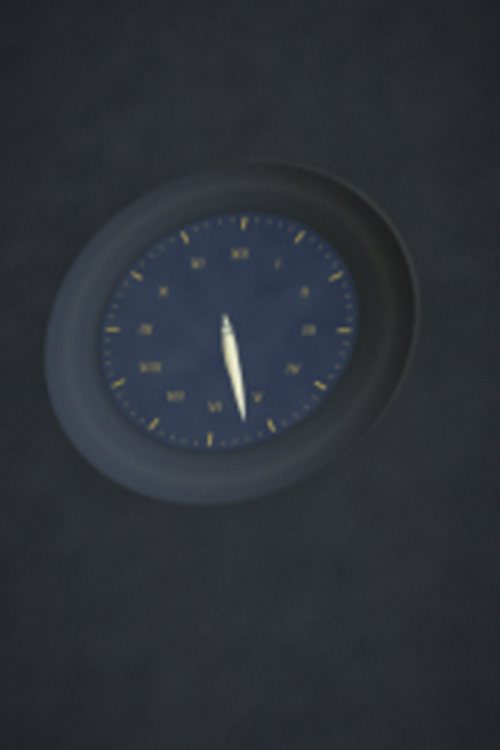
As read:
5,27
